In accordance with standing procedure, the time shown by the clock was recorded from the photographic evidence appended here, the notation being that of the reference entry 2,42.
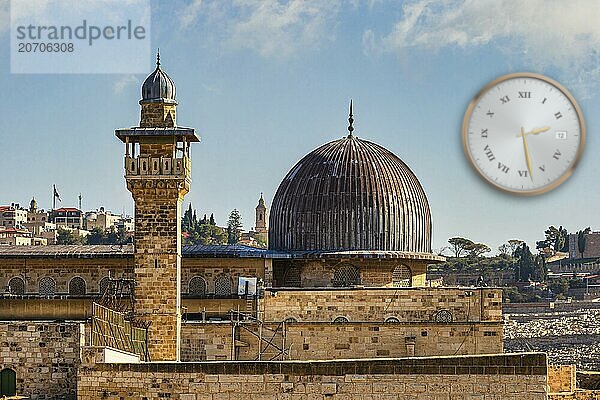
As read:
2,28
